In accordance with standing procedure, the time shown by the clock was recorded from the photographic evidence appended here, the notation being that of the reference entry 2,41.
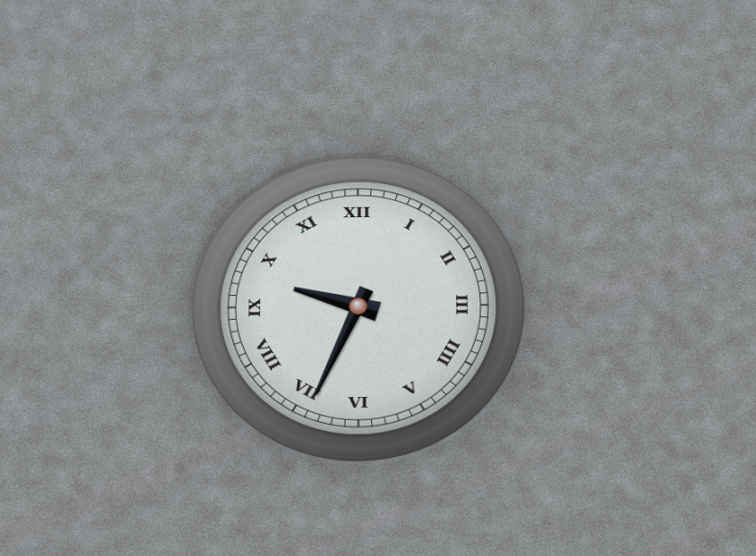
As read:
9,34
